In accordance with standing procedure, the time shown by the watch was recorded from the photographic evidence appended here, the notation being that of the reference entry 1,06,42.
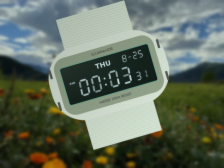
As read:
0,03,31
